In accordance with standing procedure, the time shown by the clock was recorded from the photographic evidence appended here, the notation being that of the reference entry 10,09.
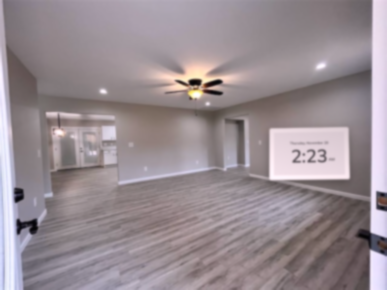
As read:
2,23
